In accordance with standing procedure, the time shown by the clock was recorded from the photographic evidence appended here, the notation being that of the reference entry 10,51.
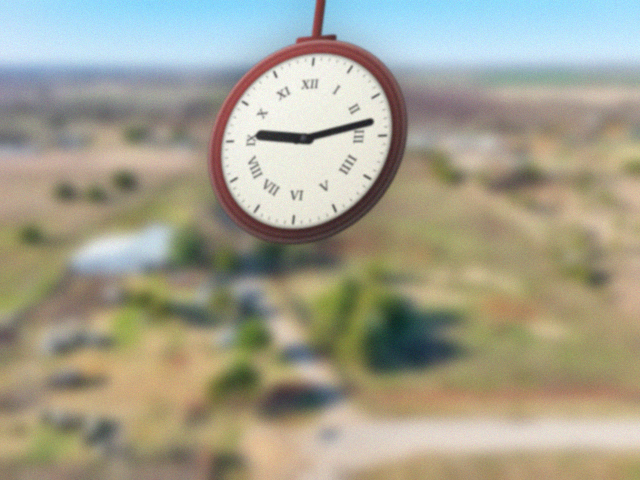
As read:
9,13
